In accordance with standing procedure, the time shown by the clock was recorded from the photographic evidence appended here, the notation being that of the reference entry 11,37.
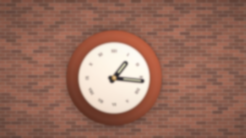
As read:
1,16
